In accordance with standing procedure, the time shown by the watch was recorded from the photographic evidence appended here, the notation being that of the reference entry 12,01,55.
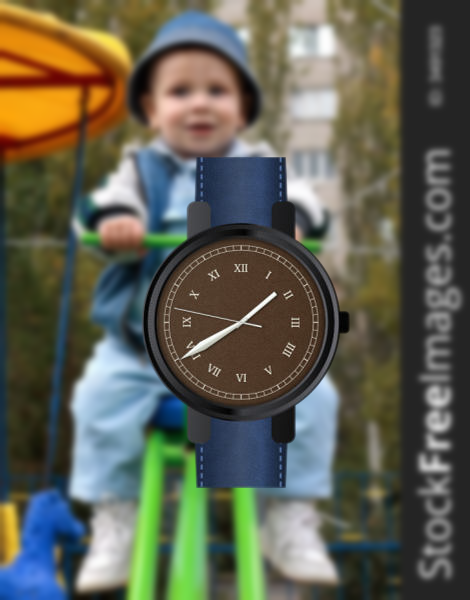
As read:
1,39,47
